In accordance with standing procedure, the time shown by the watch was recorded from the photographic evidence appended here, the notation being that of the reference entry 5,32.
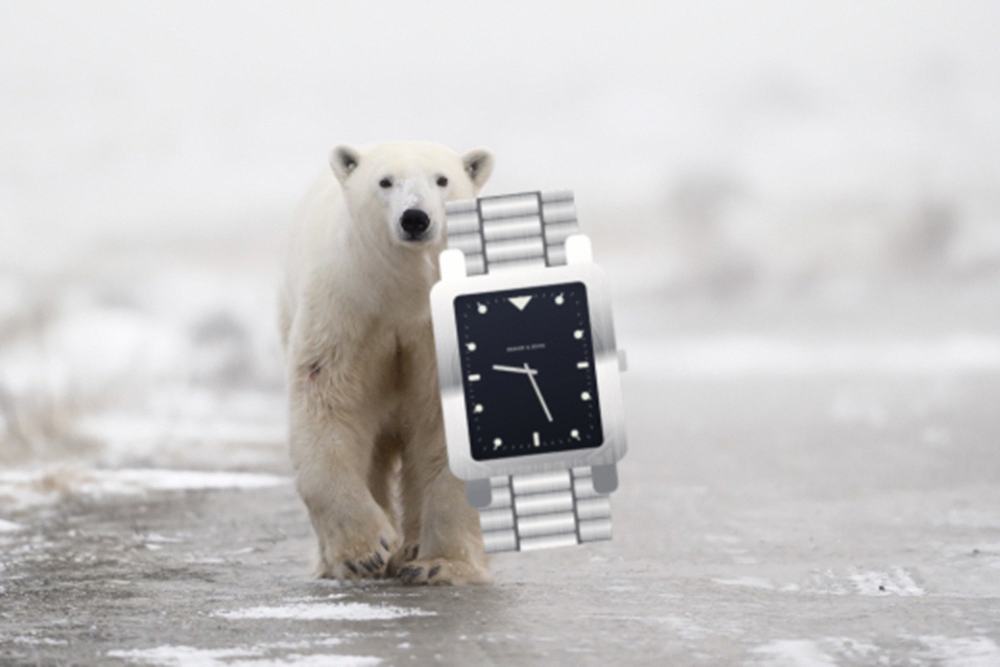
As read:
9,27
